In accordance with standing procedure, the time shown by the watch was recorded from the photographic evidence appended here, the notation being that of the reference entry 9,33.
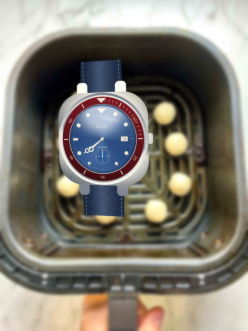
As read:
7,39
